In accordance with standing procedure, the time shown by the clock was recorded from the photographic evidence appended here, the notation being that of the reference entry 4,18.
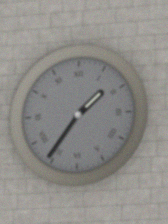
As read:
1,36
